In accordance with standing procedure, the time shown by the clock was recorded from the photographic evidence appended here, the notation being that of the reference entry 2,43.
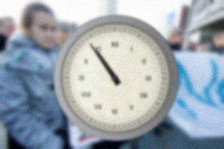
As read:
10,54
